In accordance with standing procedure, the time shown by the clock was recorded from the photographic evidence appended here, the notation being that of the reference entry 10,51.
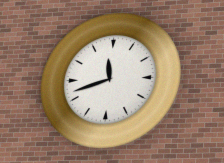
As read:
11,42
